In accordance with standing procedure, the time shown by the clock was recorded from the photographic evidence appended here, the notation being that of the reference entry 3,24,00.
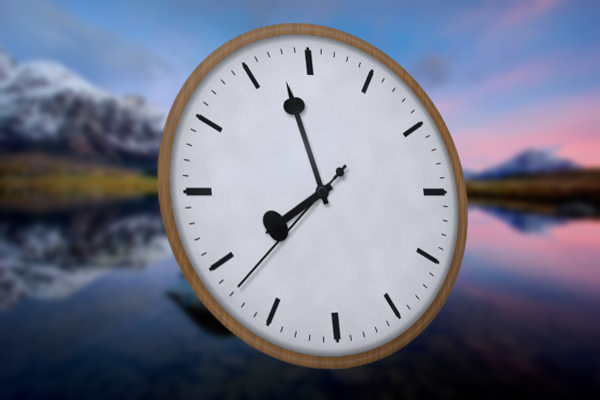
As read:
7,57,38
